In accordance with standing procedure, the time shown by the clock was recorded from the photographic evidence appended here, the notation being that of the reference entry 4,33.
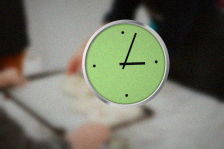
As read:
3,04
